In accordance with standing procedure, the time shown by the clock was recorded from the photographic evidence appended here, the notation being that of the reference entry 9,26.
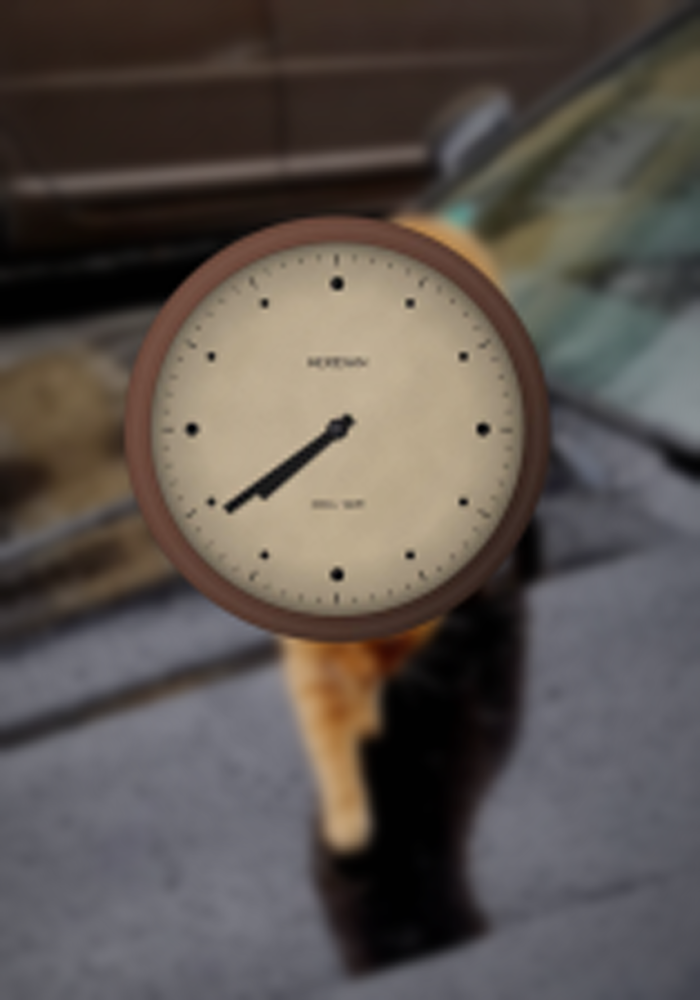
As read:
7,39
